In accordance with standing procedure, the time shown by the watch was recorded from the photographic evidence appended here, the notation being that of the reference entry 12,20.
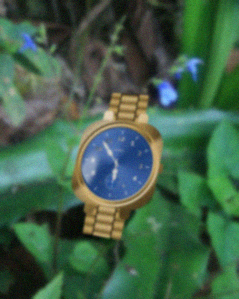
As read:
5,53
